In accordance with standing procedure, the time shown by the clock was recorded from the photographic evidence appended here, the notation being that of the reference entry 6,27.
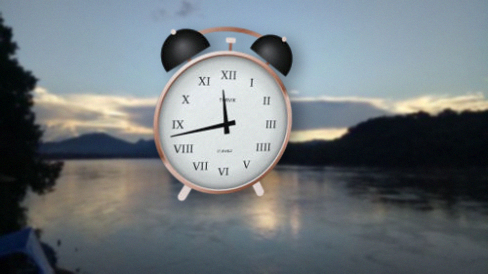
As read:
11,43
